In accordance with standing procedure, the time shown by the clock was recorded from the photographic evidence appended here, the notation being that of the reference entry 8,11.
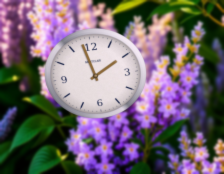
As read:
1,58
